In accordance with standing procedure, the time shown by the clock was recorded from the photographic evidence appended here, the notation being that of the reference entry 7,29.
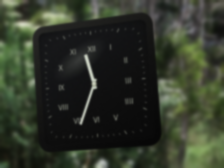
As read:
11,34
